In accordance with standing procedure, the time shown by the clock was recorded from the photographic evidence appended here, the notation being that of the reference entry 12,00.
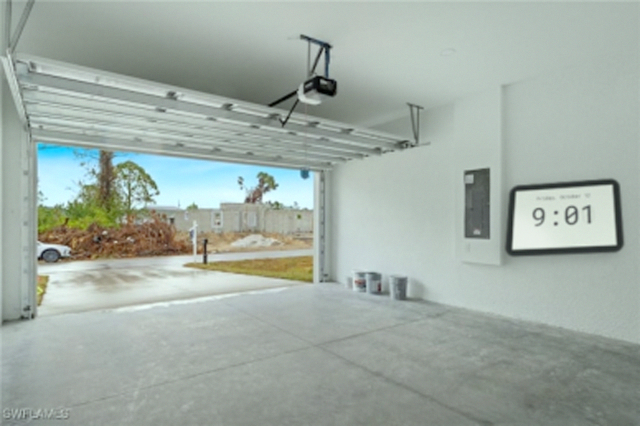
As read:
9,01
